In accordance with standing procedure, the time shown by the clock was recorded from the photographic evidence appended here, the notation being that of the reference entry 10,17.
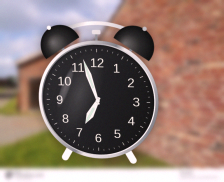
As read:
6,57
